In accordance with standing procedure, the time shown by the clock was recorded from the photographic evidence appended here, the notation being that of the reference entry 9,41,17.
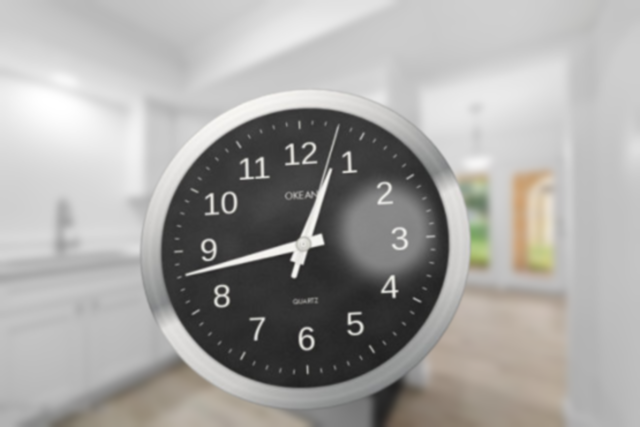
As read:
12,43,03
